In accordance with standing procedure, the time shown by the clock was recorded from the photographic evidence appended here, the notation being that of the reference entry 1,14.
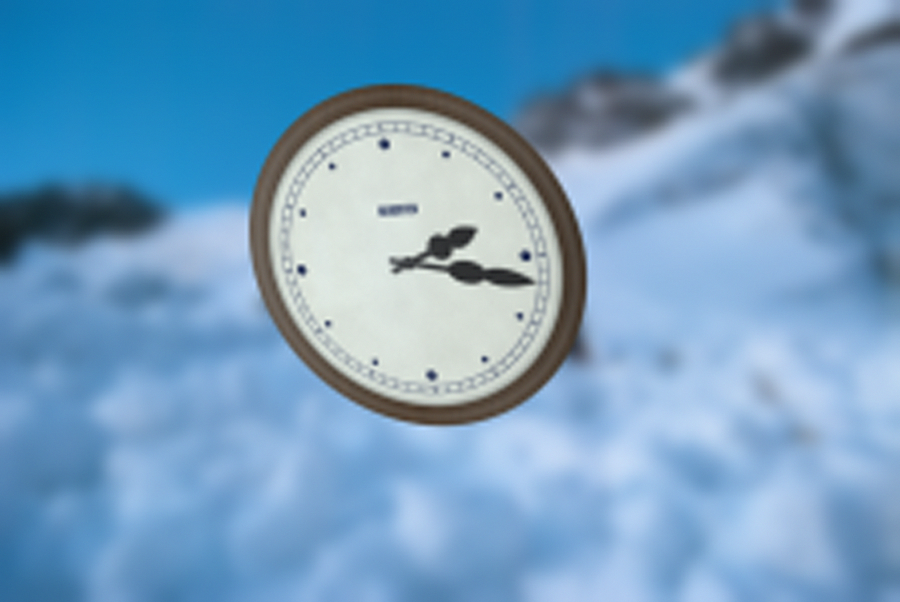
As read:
2,17
